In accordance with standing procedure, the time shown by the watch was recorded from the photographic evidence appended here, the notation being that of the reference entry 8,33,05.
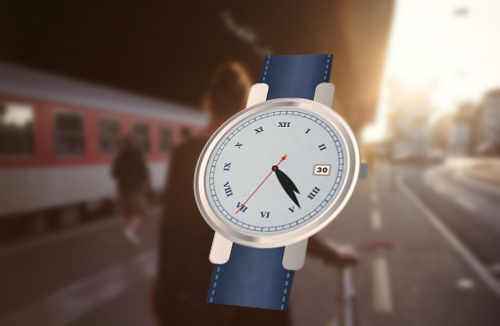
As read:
4,23,35
